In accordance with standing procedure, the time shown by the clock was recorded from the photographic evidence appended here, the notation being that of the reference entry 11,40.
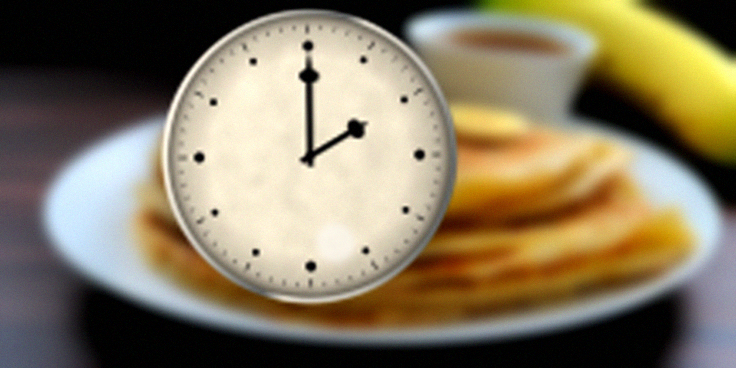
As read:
2,00
